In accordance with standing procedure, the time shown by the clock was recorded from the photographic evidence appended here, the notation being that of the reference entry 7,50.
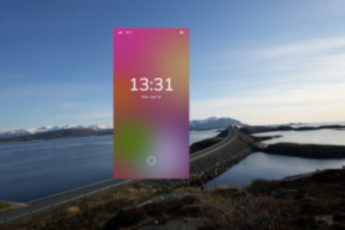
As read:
13,31
